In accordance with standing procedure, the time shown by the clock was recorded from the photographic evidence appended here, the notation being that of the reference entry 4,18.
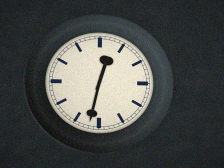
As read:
12,32
